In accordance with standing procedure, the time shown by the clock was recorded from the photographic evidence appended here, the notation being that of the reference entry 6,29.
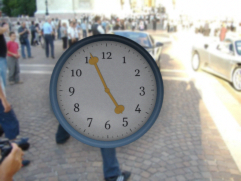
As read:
4,56
